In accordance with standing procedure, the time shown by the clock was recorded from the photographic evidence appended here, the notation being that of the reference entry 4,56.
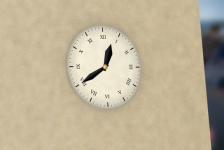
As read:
12,40
